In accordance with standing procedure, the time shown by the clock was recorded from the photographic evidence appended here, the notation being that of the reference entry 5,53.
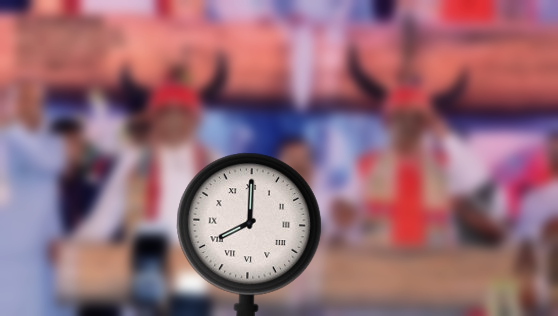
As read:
8,00
